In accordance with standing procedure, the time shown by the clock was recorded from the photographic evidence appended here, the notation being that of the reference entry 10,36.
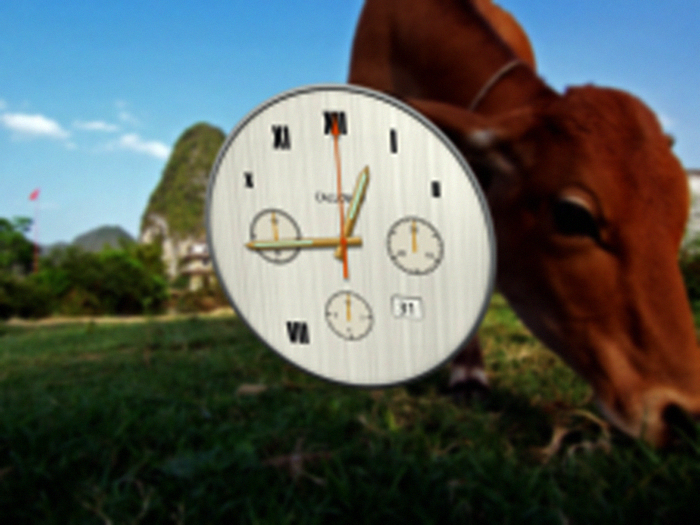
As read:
12,44
